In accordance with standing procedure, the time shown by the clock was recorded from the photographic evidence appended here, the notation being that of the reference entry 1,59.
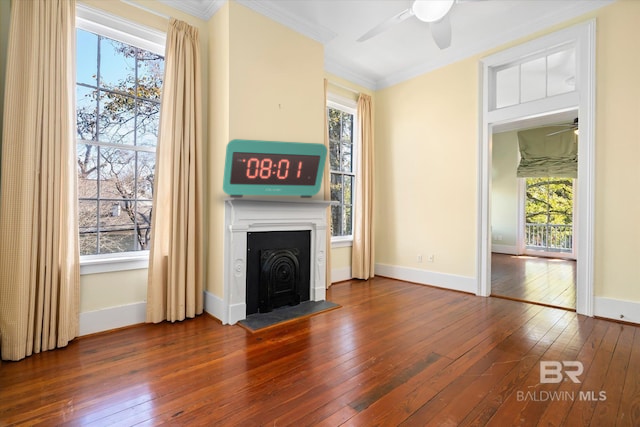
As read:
8,01
